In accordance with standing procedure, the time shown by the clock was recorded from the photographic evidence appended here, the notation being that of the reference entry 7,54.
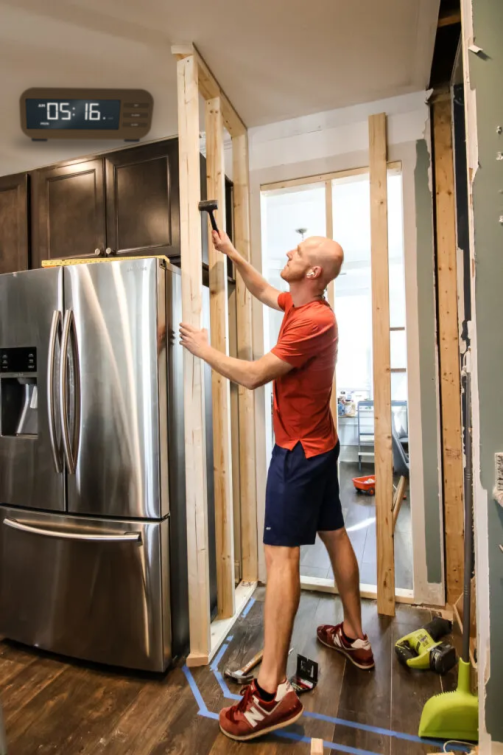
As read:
5,16
